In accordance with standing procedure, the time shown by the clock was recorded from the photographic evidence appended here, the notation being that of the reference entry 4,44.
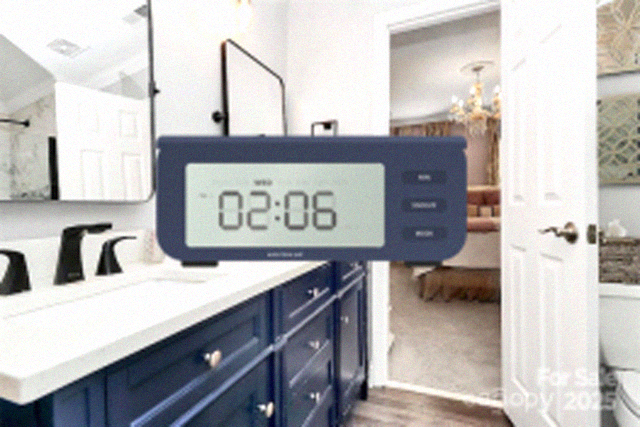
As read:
2,06
